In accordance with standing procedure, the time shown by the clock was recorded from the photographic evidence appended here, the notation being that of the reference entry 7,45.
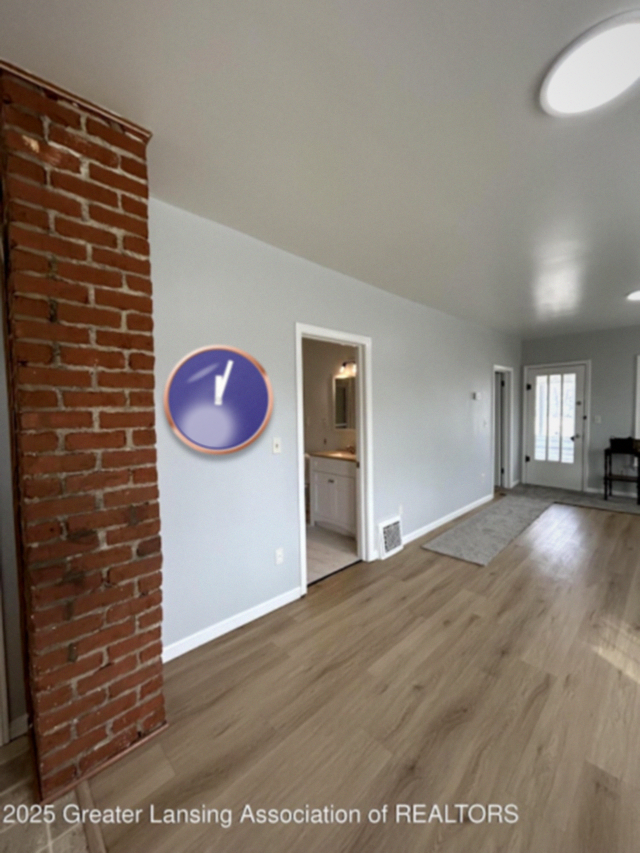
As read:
12,03
